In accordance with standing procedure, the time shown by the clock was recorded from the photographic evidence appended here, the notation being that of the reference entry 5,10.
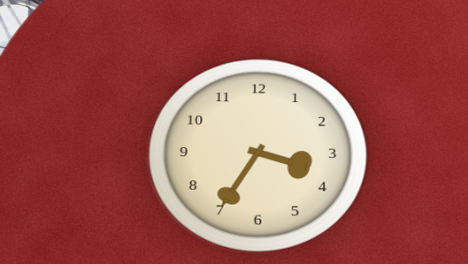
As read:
3,35
